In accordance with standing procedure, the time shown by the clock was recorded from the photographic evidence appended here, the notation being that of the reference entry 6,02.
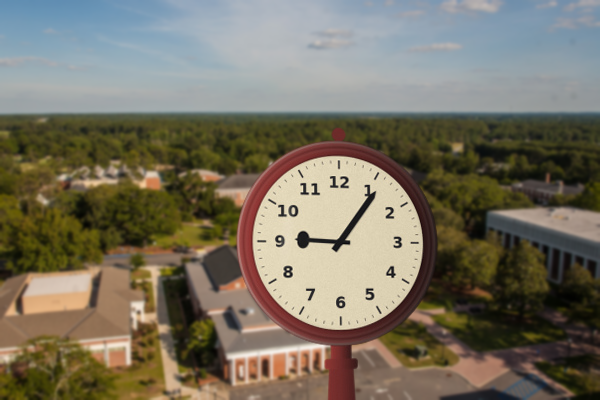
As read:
9,06
